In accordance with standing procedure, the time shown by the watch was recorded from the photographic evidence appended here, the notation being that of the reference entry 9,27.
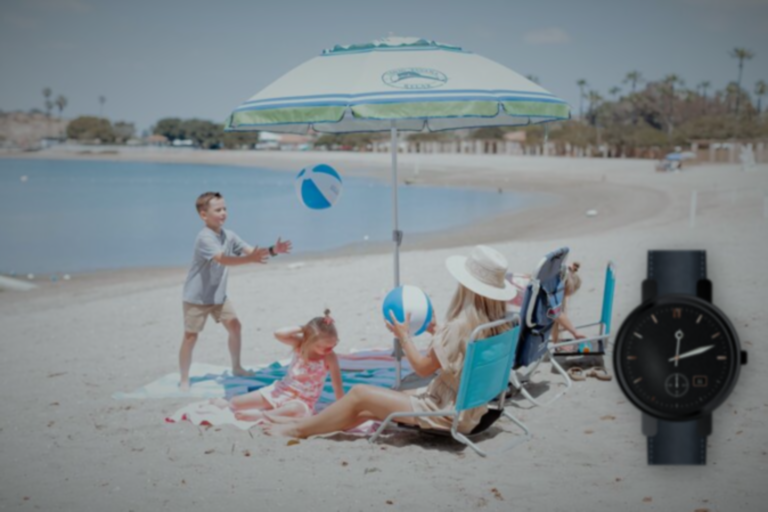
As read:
12,12
